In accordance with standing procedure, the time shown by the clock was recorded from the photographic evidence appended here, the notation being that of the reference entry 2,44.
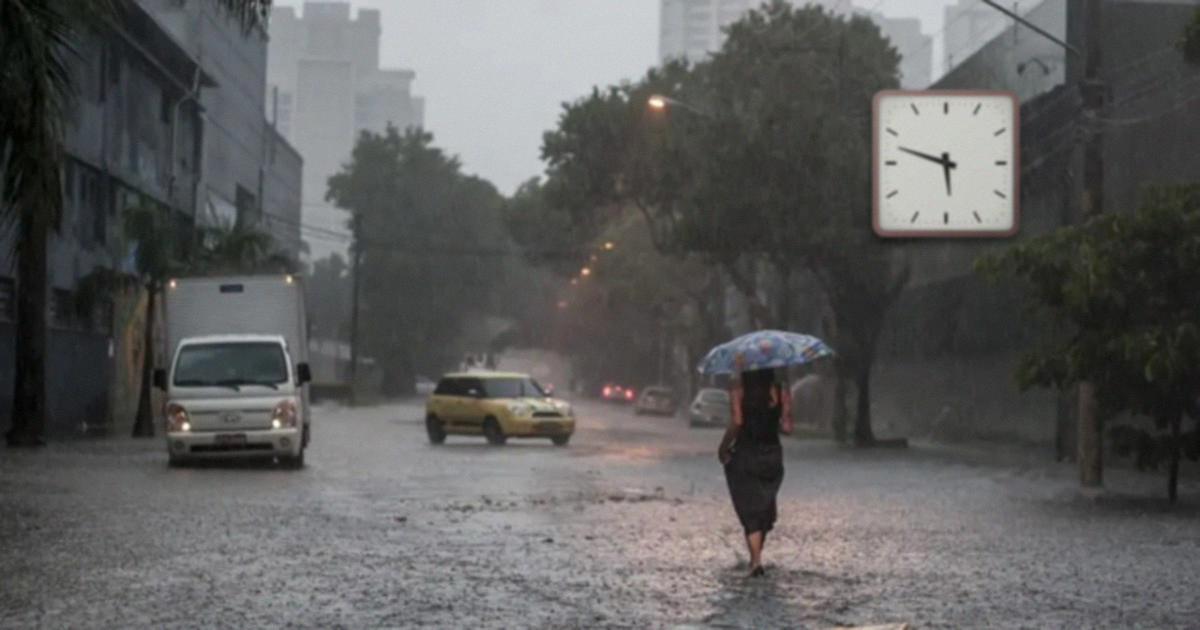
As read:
5,48
